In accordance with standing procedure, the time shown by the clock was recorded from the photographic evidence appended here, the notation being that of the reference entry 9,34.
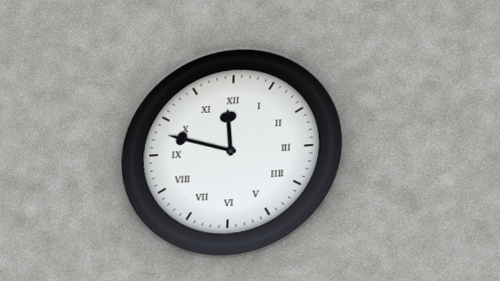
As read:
11,48
